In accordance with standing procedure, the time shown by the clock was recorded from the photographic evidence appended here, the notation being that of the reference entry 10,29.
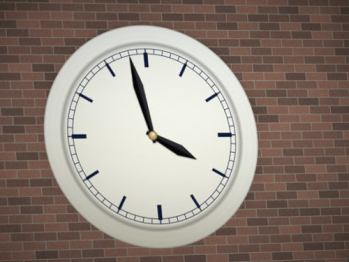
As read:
3,58
